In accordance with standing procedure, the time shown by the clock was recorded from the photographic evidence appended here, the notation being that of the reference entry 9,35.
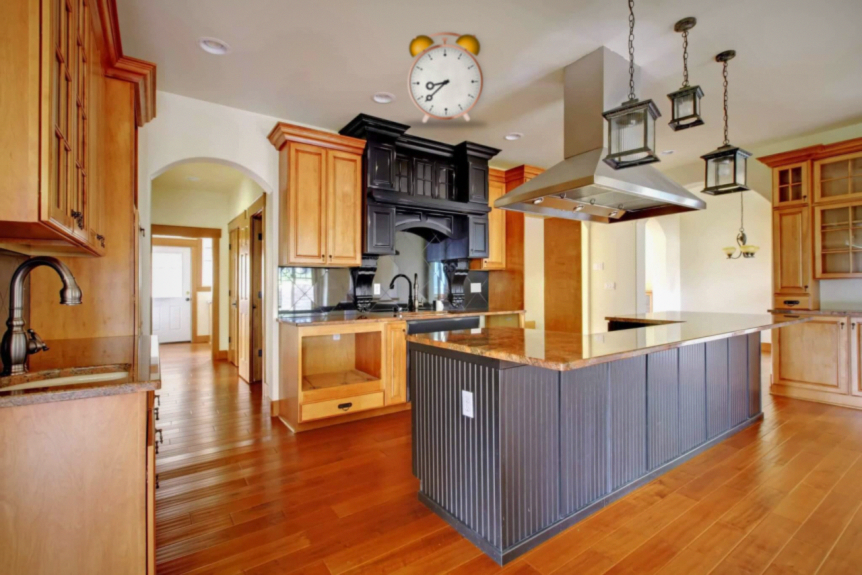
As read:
8,38
